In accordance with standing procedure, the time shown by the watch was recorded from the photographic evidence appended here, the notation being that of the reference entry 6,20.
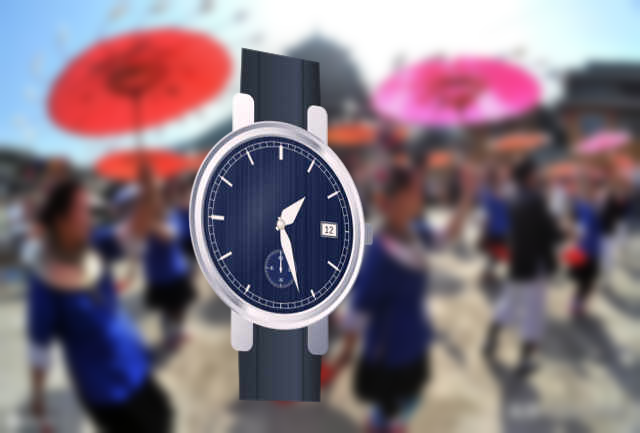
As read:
1,27
